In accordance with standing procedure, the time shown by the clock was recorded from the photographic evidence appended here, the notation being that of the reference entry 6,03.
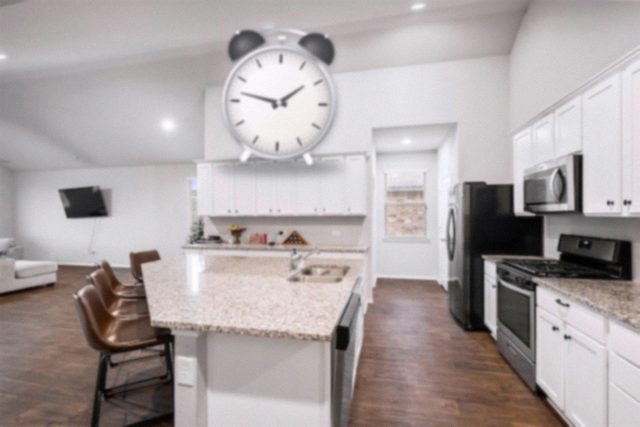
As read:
1,47
